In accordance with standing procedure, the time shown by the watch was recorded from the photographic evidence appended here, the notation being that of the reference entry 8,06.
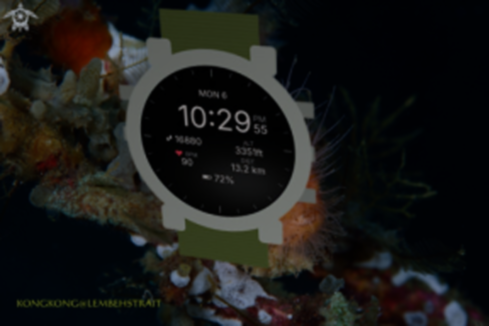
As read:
10,29
